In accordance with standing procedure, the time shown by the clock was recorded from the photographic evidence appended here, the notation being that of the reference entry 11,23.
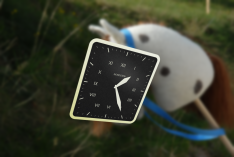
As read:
1,25
